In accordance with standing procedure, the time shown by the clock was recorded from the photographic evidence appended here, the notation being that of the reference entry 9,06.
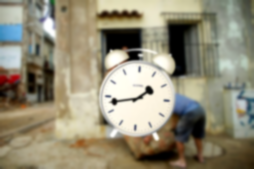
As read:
1,43
